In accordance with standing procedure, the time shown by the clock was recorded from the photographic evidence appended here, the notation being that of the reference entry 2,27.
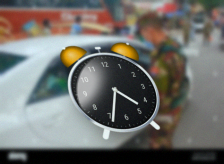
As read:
4,34
